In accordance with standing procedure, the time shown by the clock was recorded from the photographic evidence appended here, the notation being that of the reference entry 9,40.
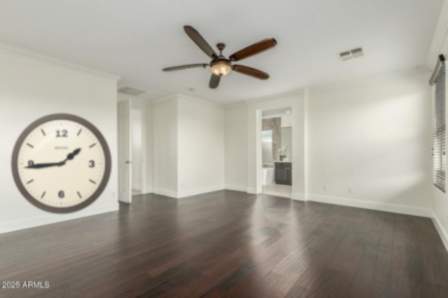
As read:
1,44
